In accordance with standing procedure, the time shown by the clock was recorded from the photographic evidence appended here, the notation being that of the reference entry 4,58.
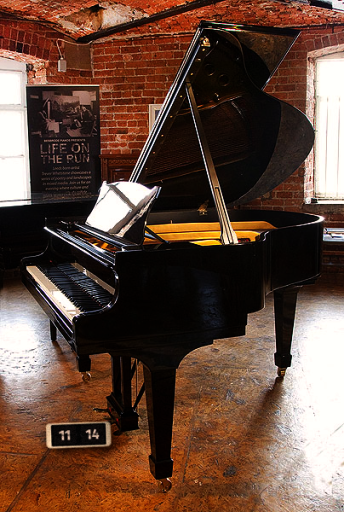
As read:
11,14
